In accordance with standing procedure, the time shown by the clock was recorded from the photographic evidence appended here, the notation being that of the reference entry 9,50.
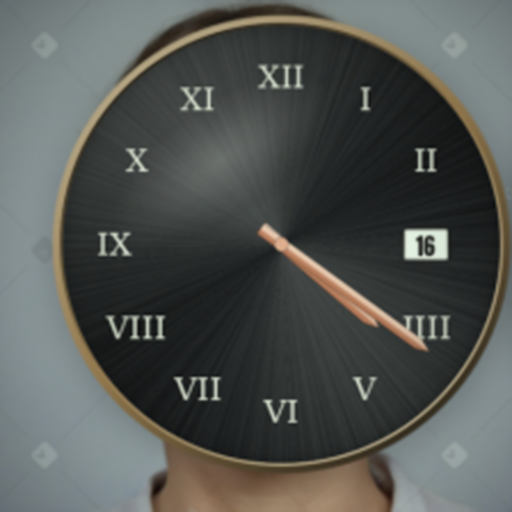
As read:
4,21
